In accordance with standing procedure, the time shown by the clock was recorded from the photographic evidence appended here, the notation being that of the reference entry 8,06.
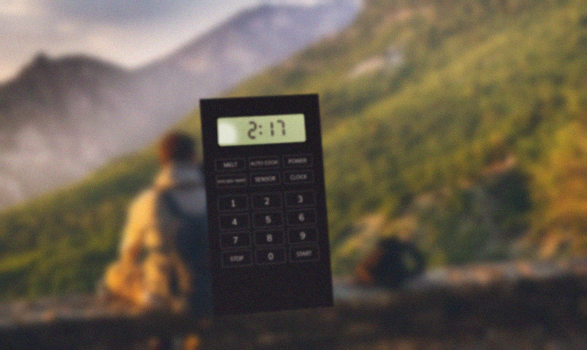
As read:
2,17
